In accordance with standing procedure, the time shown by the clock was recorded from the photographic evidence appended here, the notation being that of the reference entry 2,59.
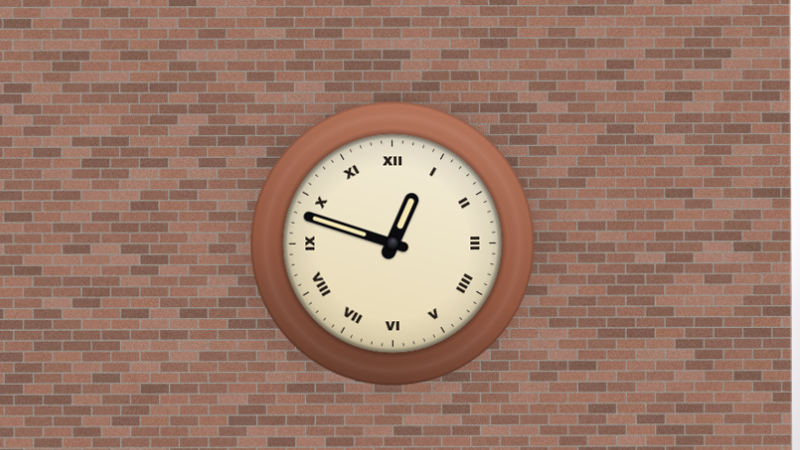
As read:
12,48
